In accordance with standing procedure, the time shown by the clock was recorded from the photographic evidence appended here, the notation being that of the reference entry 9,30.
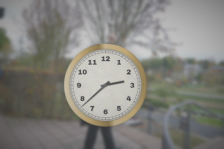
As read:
2,38
